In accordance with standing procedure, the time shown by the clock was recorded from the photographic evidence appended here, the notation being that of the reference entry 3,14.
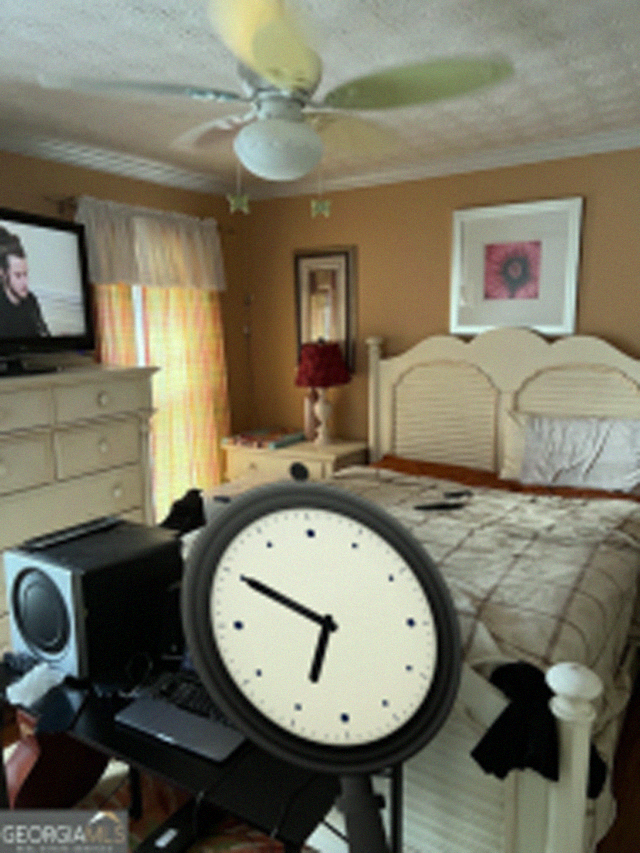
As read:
6,50
